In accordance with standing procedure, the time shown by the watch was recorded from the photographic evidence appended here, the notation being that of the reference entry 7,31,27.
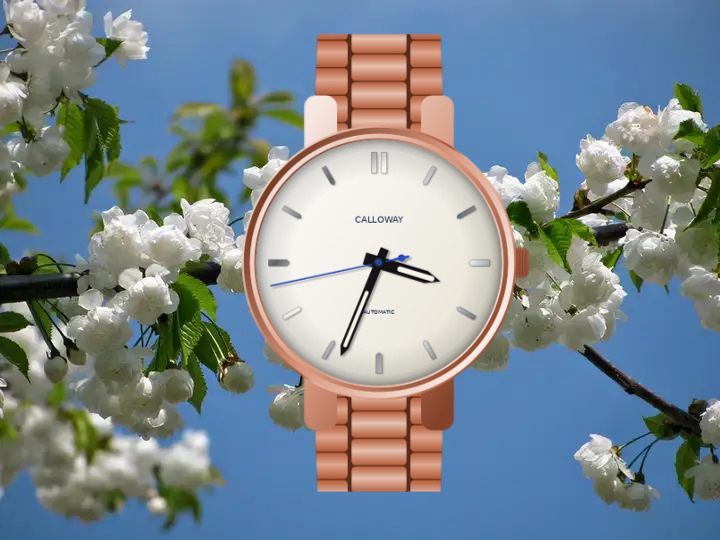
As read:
3,33,43
